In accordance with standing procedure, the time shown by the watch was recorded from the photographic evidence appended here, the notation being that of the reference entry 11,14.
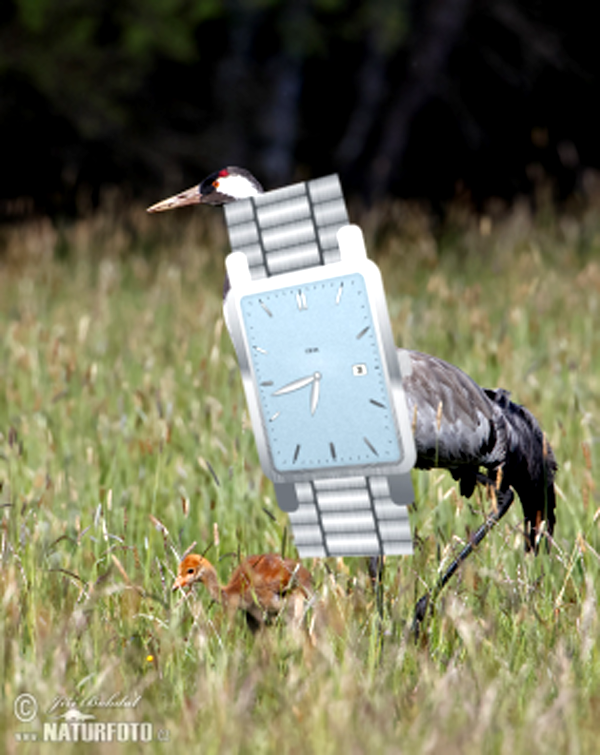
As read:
6,43
